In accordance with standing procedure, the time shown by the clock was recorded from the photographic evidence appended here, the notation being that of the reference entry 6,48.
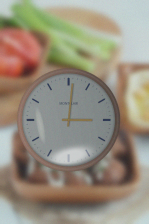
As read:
3,01
